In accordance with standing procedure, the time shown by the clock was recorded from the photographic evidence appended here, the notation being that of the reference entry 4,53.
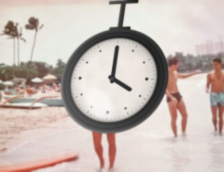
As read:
4,00
